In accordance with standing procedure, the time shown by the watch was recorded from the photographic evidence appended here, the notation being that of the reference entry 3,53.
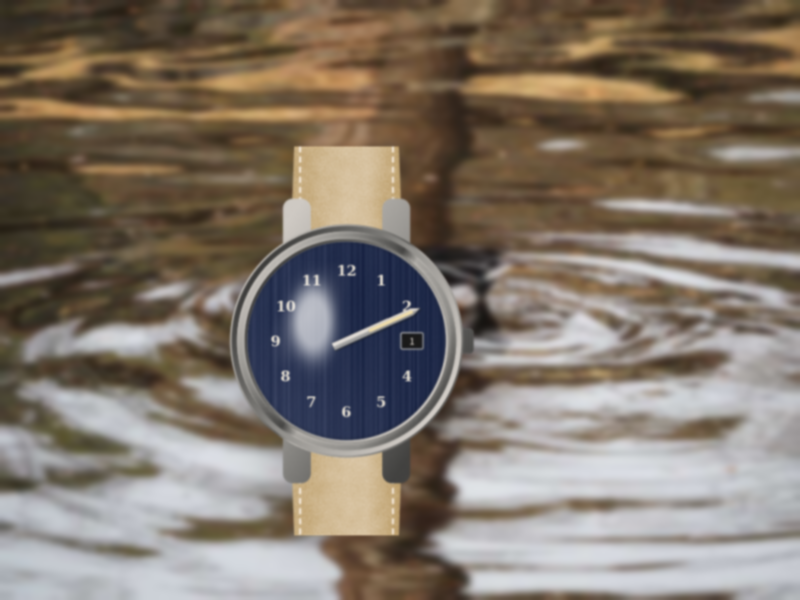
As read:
2,11
